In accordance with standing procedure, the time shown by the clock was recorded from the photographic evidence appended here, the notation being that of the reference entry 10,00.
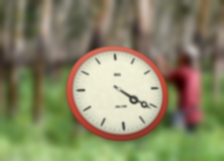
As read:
4,21
